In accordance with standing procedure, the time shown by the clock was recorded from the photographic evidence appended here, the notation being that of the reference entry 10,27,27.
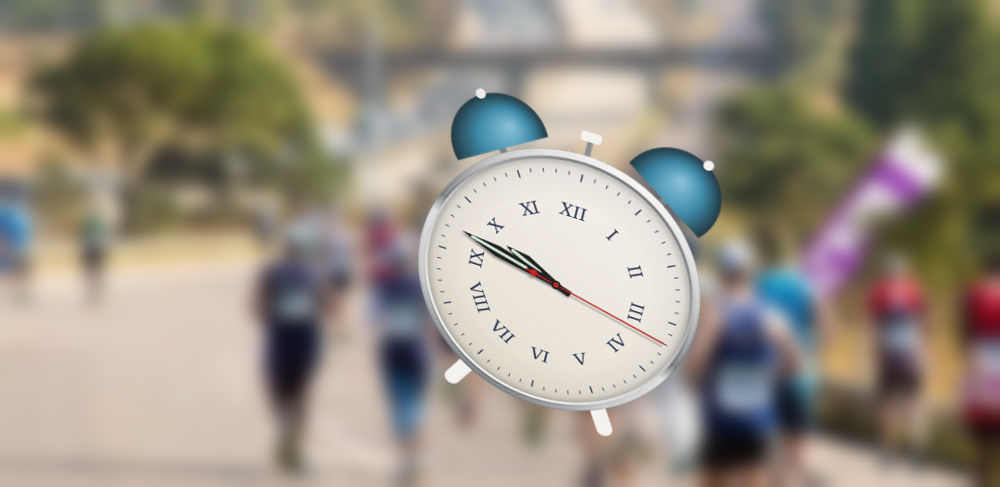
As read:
9,47,17
